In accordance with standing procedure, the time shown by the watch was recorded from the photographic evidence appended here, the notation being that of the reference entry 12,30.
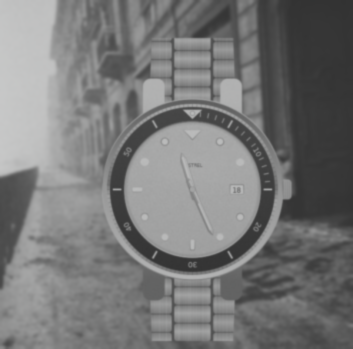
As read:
11,26
